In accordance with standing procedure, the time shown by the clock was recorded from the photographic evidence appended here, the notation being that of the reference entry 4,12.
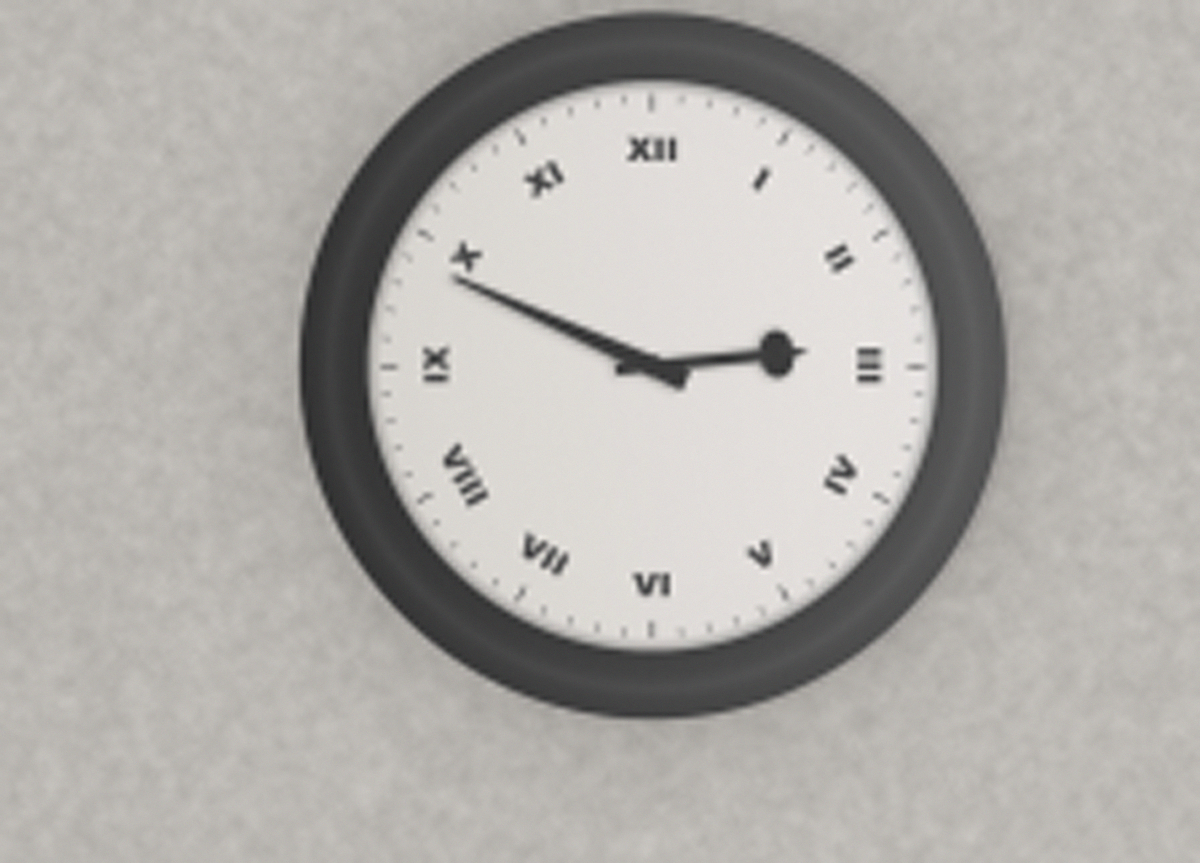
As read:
2,49
